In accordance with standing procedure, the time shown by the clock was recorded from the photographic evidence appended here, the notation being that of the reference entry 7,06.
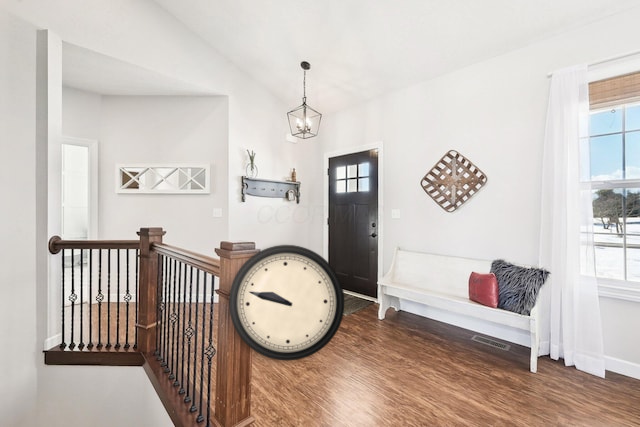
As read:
9,48
